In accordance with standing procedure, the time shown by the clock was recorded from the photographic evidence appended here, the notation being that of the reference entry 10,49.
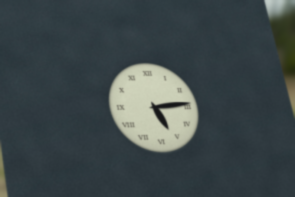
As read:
5,14
